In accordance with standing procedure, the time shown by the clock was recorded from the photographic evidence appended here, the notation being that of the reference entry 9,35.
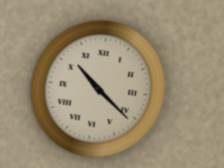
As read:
10,21
